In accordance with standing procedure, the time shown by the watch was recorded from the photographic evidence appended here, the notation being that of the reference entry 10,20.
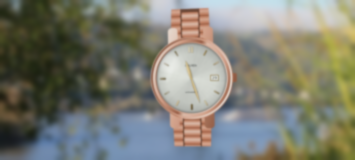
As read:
11,27
